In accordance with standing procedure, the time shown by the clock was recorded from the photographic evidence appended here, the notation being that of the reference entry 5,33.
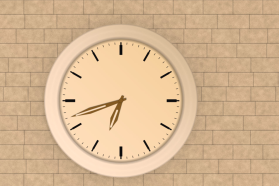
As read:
6,42
